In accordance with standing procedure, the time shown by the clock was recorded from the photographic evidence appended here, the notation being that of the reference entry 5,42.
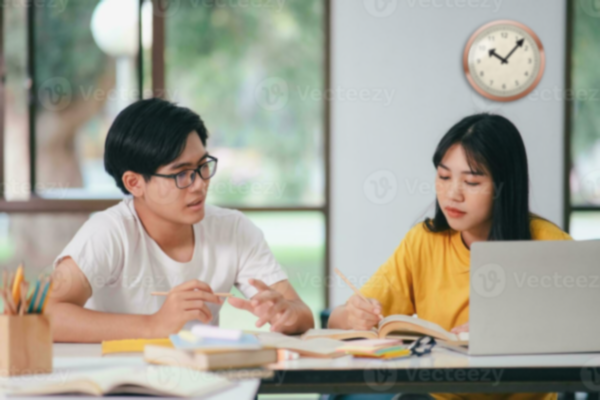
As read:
10,07
